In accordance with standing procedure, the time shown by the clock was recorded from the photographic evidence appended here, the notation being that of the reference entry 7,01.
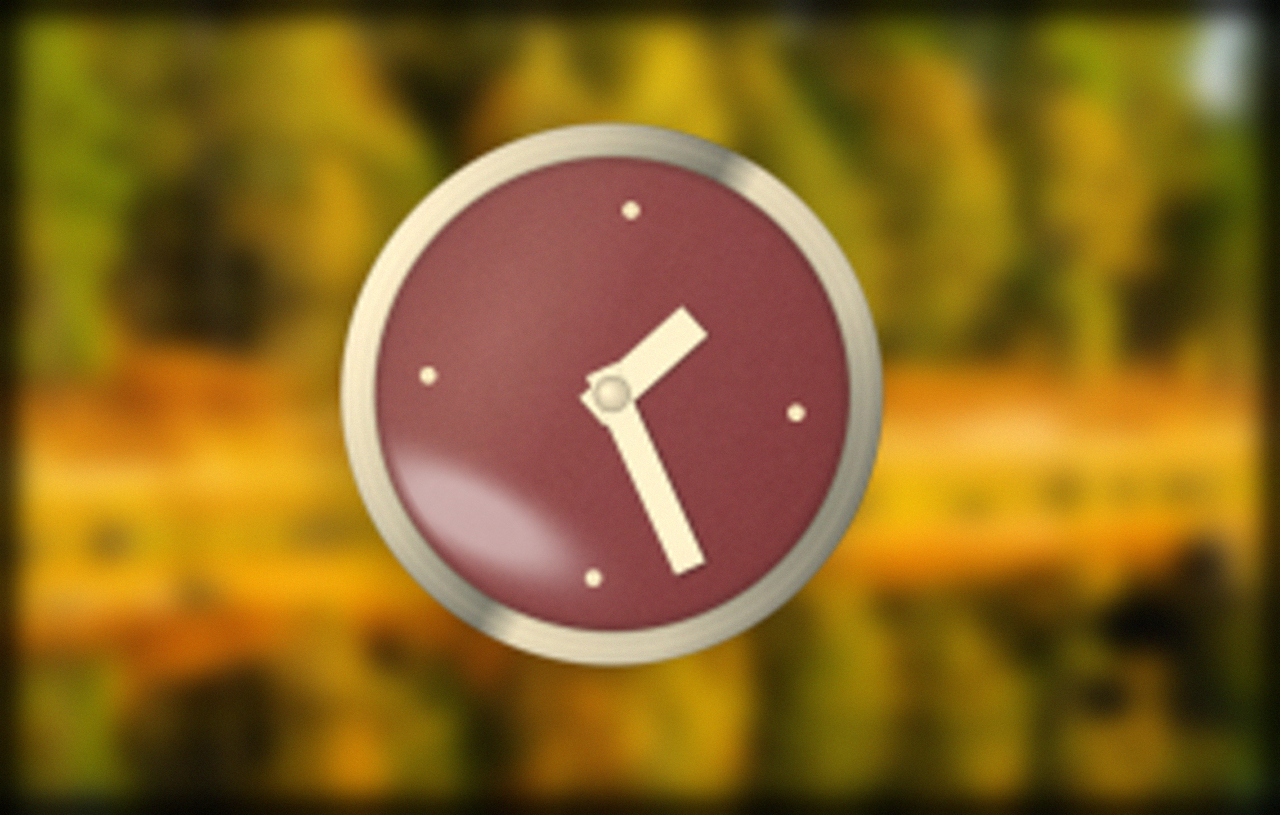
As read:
1,25
